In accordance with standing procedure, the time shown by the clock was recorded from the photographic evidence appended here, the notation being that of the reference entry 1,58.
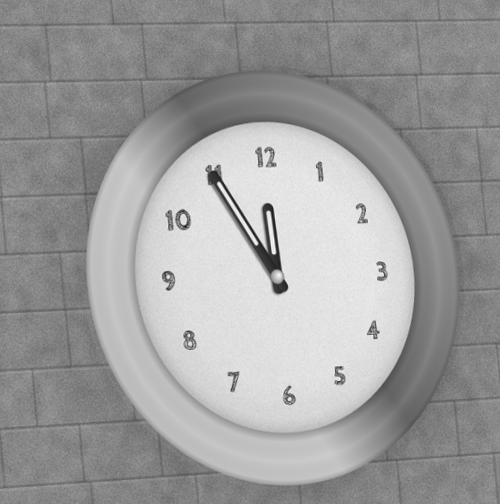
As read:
11,55
